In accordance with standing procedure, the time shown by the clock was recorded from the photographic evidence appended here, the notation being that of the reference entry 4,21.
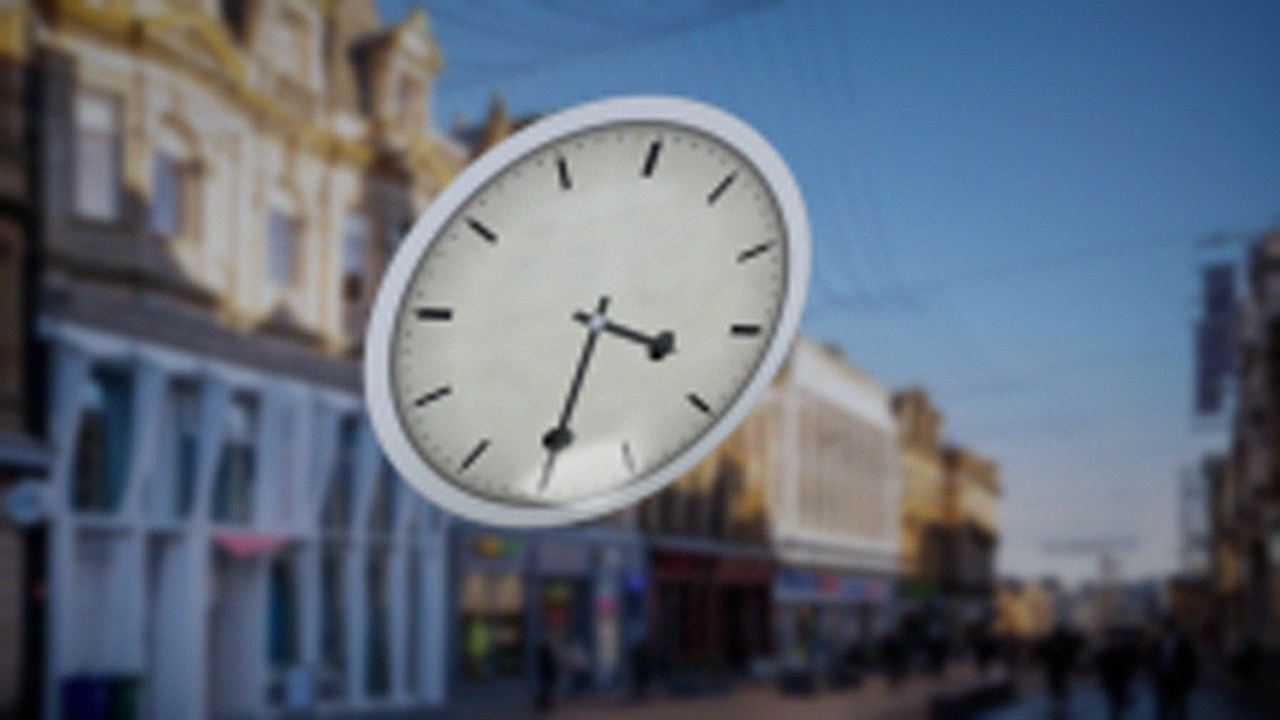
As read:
3,30
